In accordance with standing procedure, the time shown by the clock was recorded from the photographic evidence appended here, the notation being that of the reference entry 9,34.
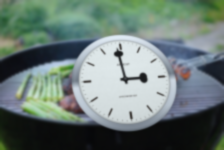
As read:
2,59
